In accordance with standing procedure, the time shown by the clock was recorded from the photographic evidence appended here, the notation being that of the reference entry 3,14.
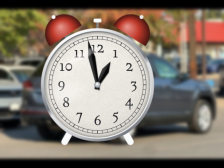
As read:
12,58
